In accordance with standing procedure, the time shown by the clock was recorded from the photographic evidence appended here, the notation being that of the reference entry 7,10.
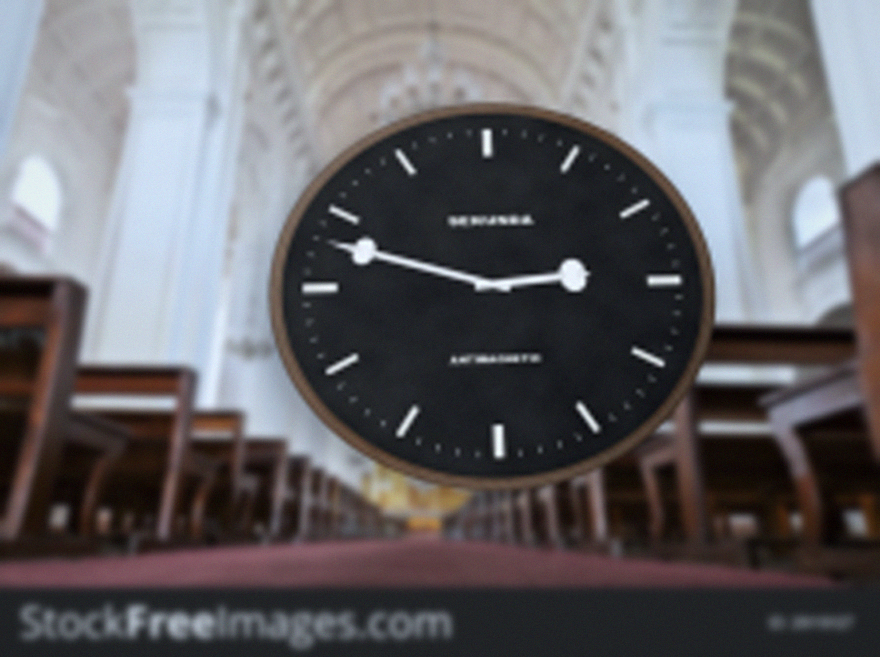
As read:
2,48
